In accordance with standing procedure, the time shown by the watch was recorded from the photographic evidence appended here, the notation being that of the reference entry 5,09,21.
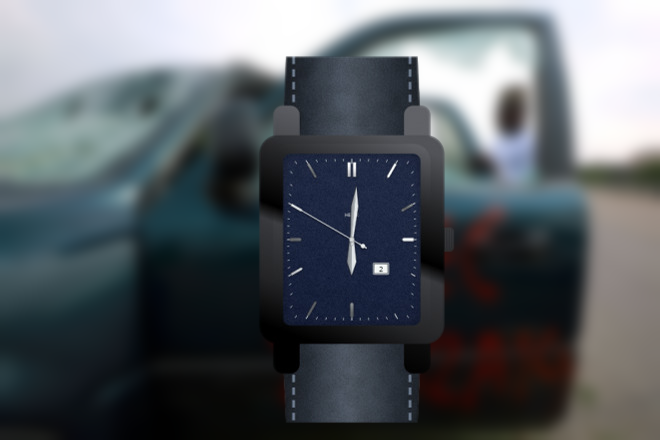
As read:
6,00,50
